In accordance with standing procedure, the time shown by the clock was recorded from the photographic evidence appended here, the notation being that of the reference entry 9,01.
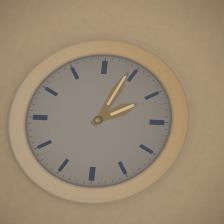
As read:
2,04
